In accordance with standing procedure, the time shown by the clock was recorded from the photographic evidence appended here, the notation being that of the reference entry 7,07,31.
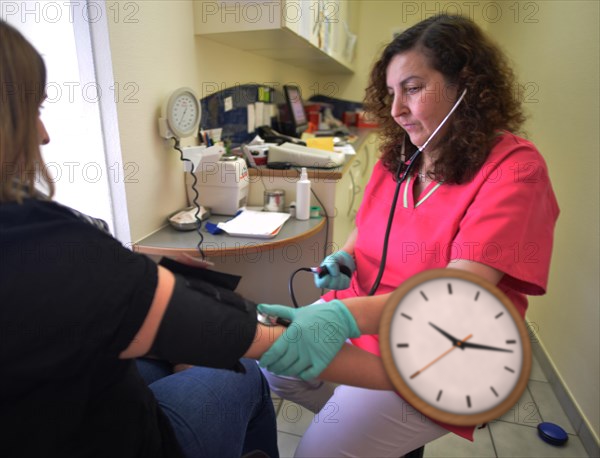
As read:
10,16,40
